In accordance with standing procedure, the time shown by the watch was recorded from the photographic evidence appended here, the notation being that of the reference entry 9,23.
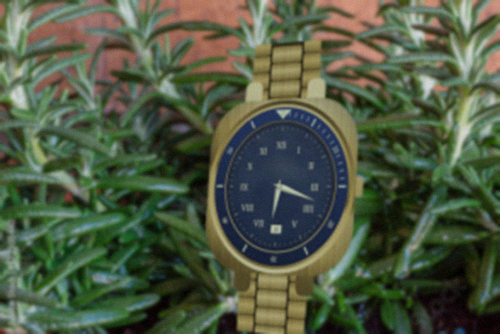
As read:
6,18
